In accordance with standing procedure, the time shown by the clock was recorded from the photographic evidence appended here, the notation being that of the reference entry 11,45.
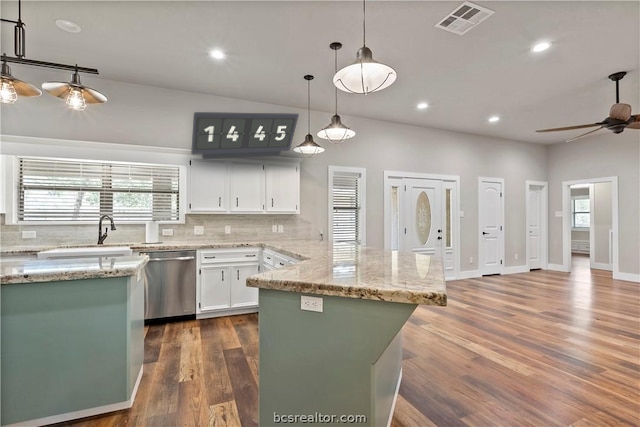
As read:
14,45
